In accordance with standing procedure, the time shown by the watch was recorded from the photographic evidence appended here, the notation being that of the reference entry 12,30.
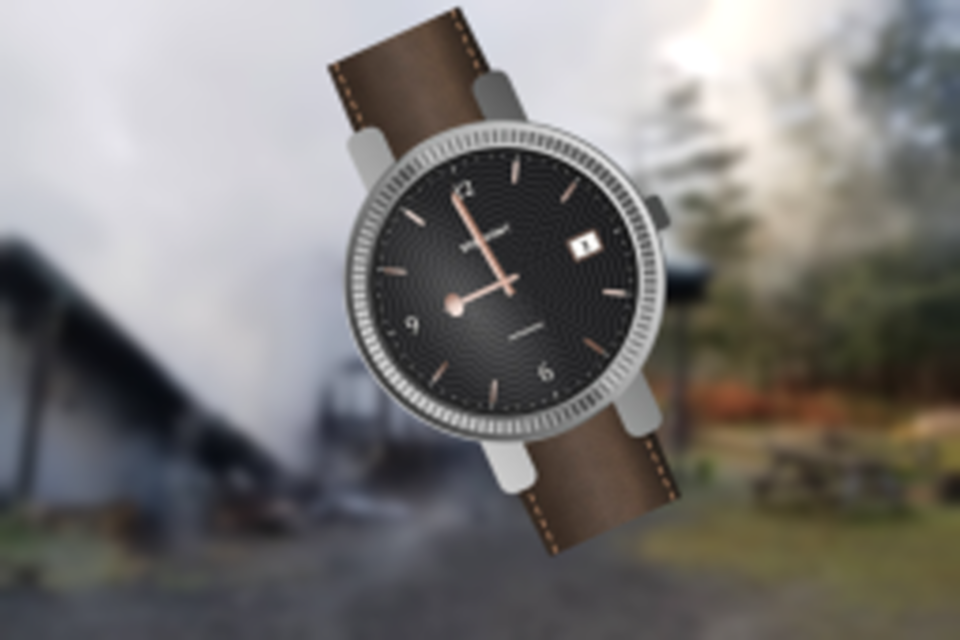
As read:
8,59
